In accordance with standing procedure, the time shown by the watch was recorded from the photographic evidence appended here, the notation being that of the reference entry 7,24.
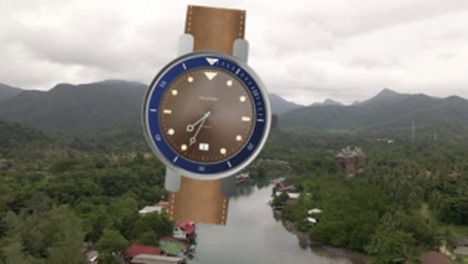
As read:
7,34
